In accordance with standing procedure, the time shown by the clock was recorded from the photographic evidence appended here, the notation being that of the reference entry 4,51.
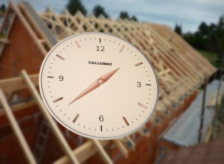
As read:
1,38
